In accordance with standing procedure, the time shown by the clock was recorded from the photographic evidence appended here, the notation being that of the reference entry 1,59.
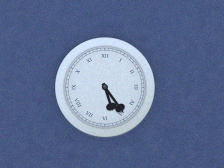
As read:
5,24
